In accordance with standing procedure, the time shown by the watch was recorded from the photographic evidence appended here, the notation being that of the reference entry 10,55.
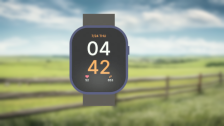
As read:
4,42
